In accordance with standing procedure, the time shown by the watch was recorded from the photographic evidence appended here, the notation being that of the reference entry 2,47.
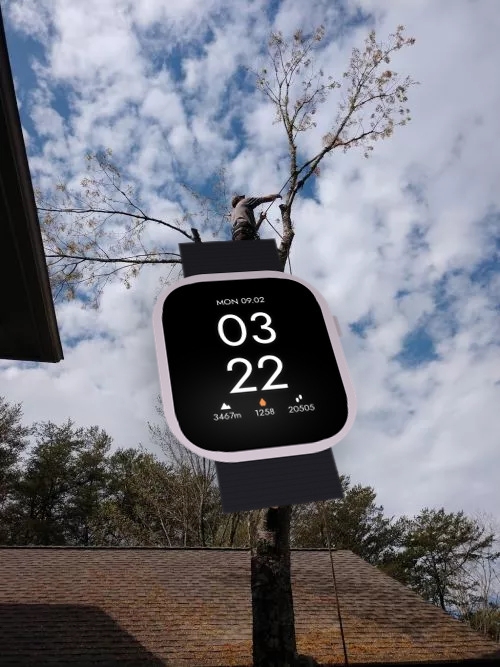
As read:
3,22
